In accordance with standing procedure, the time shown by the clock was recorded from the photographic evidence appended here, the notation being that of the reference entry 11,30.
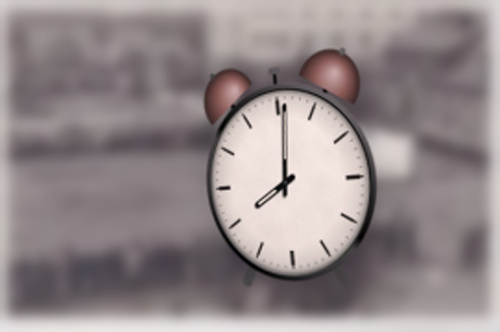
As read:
8,01
